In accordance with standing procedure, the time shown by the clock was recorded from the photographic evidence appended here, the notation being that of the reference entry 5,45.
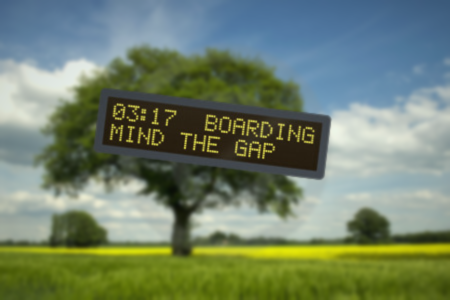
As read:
3,17
